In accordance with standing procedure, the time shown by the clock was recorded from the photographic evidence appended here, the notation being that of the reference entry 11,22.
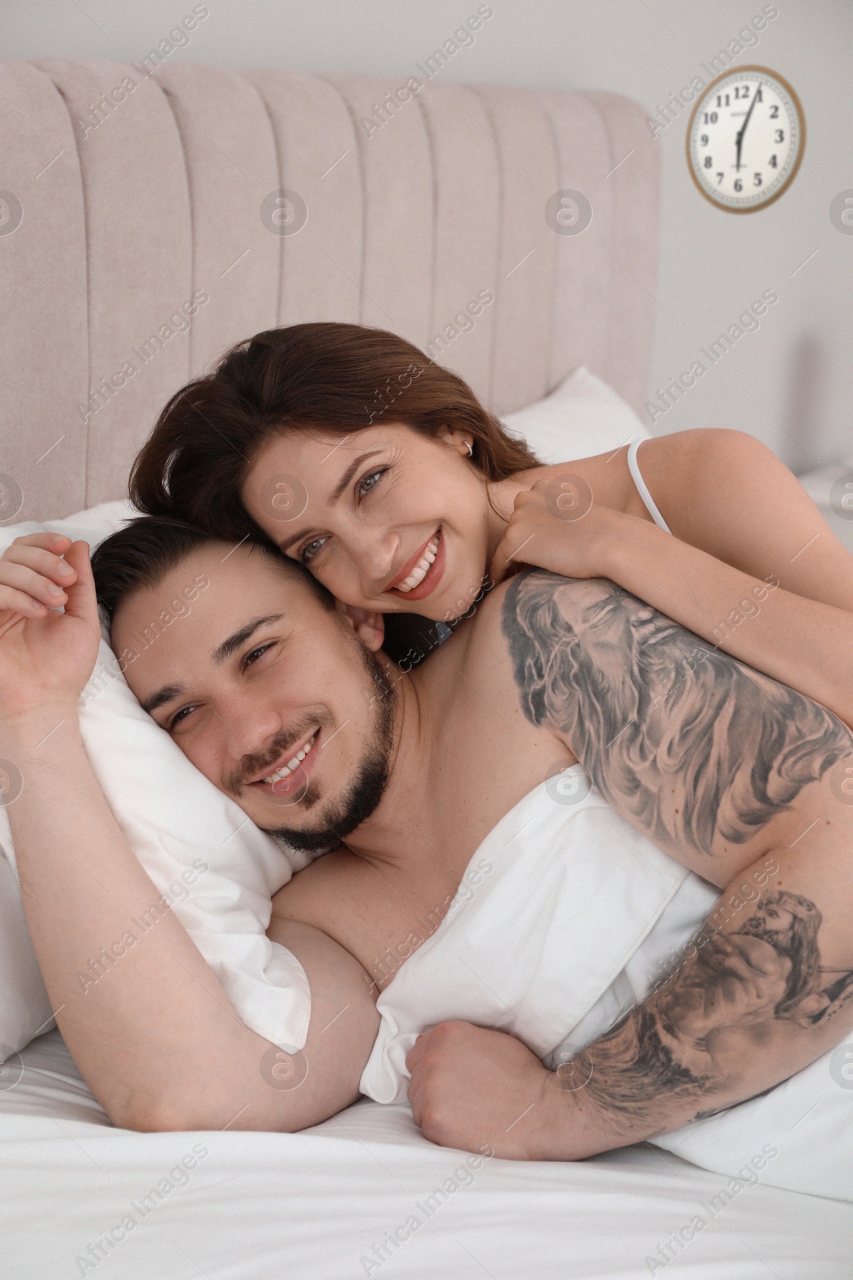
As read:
6,04
